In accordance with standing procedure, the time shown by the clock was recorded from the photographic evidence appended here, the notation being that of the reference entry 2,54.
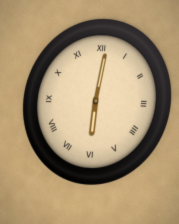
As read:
6,01
